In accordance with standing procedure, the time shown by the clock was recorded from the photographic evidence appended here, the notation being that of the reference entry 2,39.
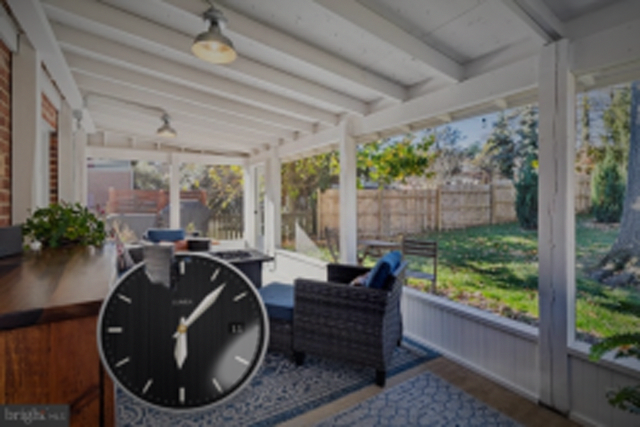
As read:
6,07
